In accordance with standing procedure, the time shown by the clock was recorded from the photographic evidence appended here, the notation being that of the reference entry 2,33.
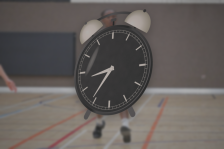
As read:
8,36
